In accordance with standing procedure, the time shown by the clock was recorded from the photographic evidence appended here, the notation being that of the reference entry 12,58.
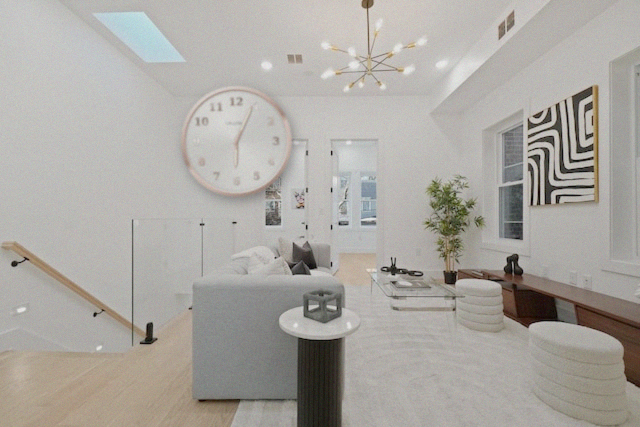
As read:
6,04
